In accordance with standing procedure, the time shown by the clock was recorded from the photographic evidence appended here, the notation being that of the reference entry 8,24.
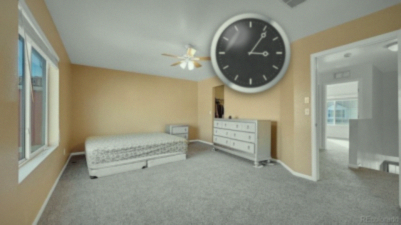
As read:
3,06
